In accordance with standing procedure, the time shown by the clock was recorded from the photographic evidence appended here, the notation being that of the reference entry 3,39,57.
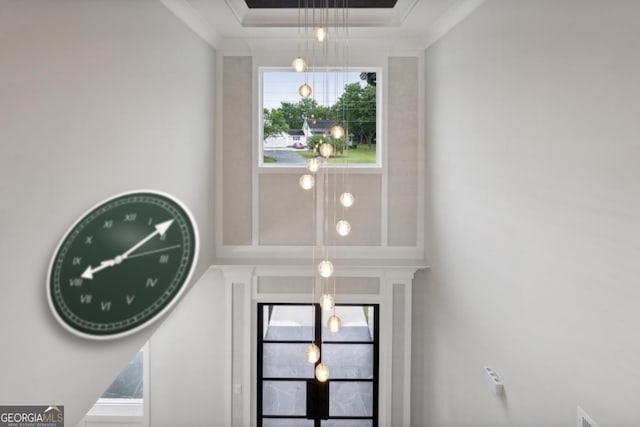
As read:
8,08,13
